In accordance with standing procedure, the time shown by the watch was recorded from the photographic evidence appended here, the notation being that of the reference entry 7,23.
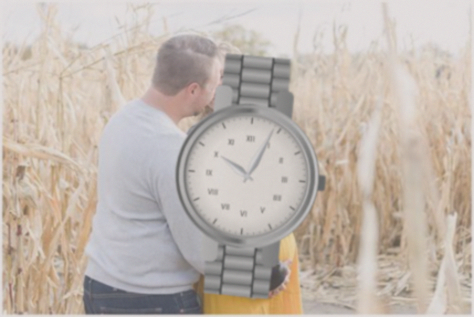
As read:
10,04
